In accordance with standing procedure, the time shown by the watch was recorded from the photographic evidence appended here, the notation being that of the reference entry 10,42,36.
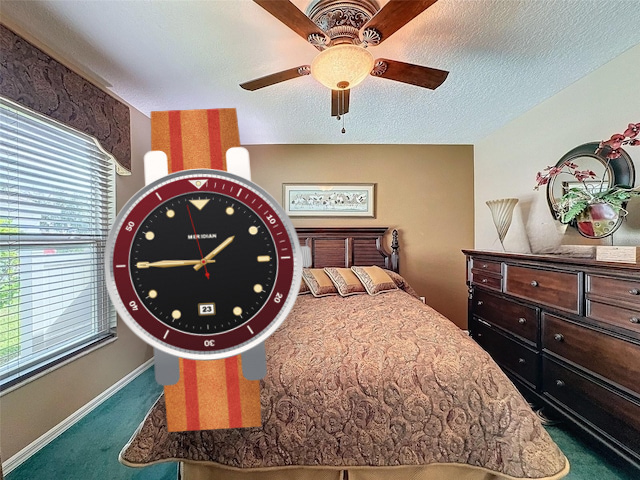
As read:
1,44,58
